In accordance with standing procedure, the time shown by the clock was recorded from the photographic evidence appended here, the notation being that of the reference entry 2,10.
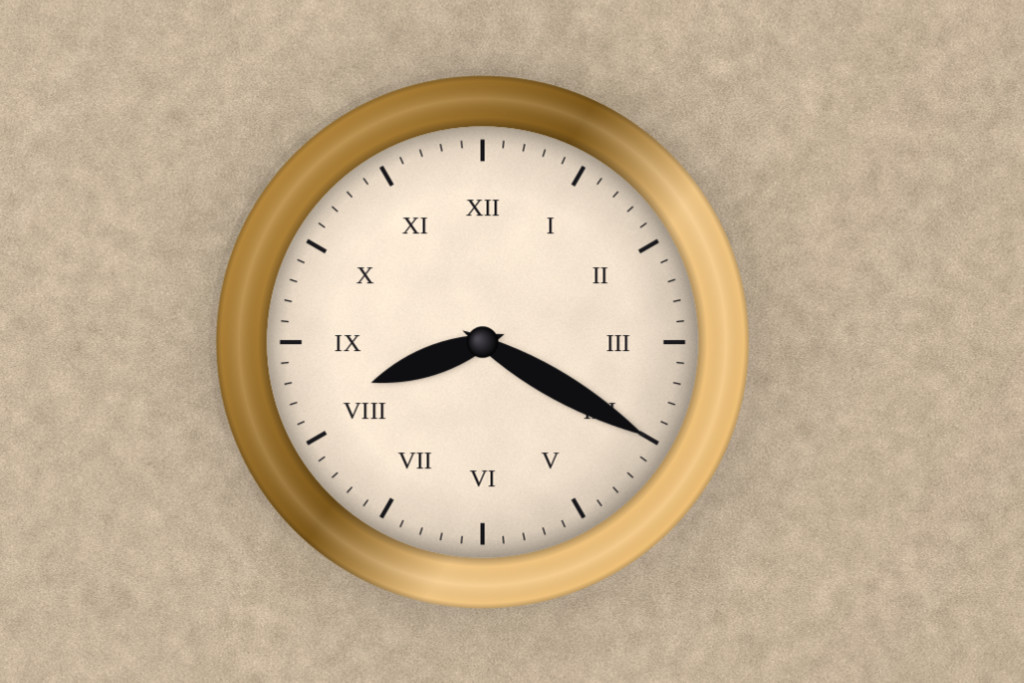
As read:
8,20
